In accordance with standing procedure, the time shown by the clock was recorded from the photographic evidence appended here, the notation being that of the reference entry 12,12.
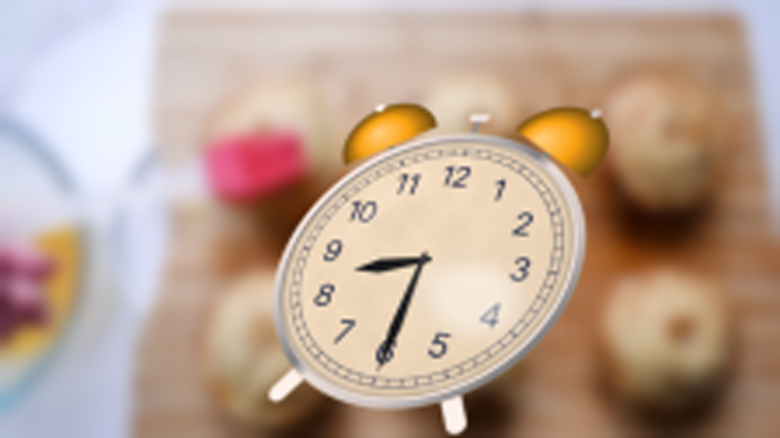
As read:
8,30
